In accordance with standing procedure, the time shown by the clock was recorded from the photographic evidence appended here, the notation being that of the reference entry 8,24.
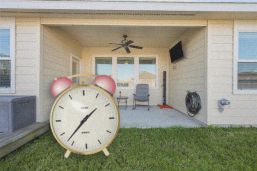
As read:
1,37
